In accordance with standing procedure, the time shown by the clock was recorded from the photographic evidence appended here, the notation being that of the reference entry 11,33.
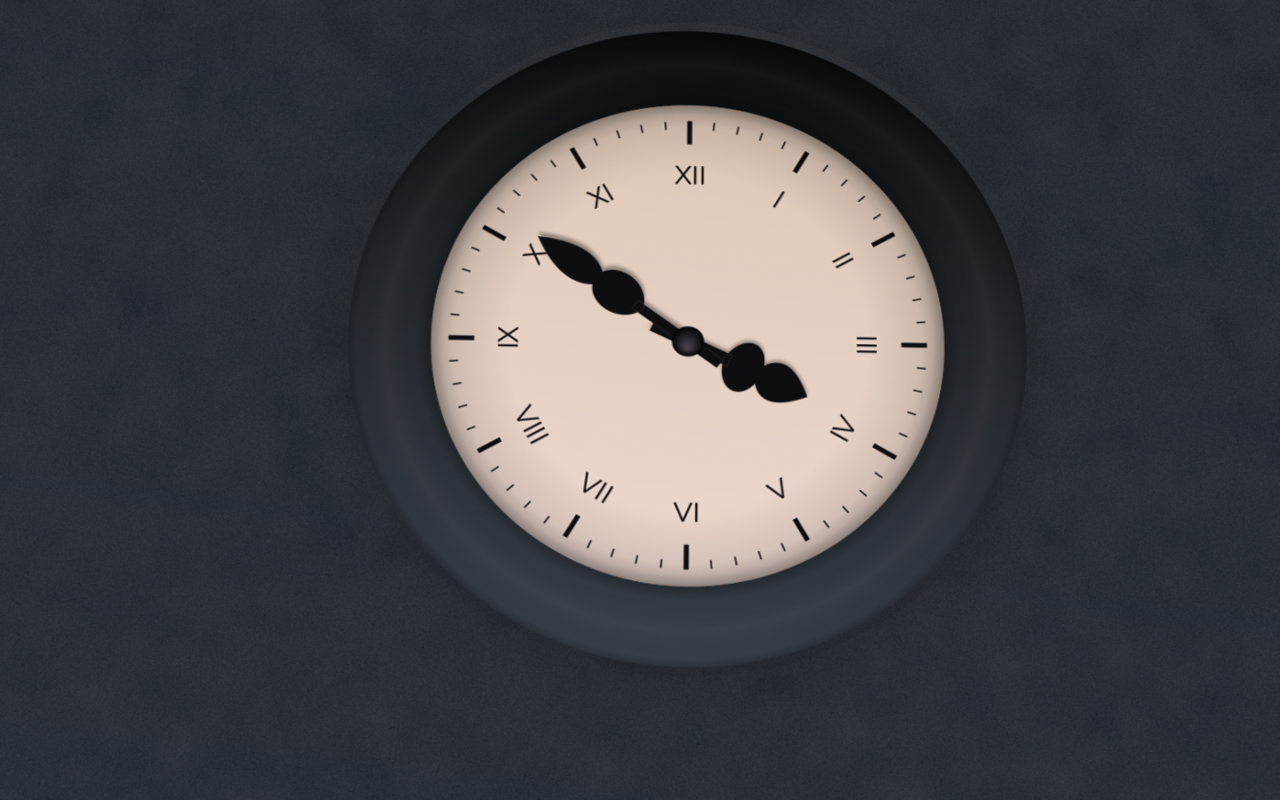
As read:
3,51
